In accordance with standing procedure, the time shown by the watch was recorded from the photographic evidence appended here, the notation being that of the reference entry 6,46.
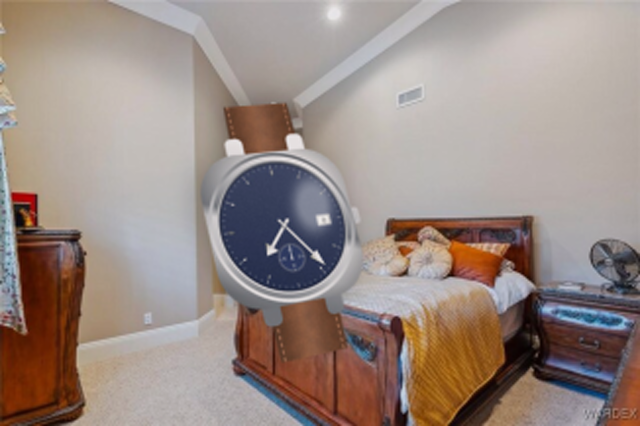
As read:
7,24
